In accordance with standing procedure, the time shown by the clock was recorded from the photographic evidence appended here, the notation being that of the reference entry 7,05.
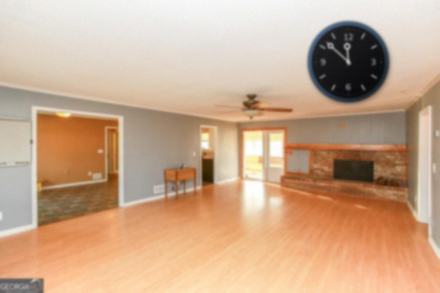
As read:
11,52
